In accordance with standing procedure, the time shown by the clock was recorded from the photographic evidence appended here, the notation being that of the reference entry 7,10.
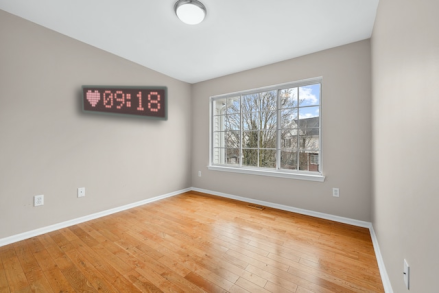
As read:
9,18
